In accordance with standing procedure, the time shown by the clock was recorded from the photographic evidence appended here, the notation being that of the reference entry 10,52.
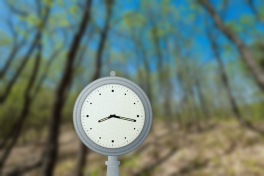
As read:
8,17
